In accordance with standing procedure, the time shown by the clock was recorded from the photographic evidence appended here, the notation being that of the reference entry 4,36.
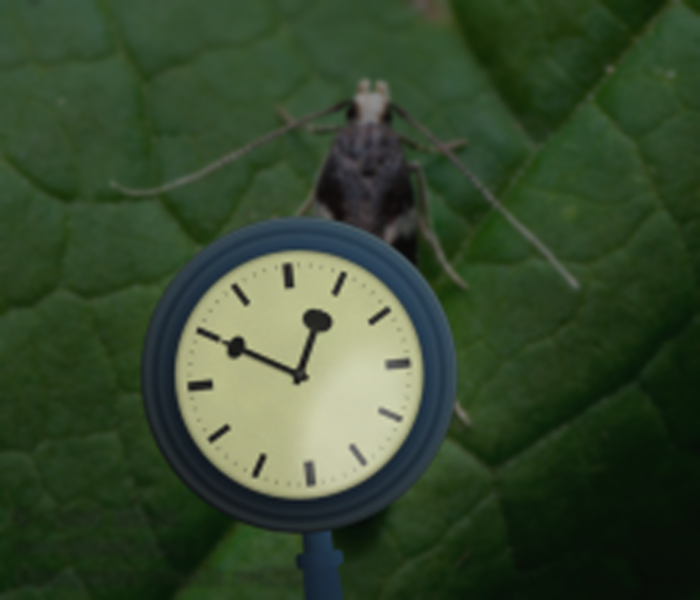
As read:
12,50
